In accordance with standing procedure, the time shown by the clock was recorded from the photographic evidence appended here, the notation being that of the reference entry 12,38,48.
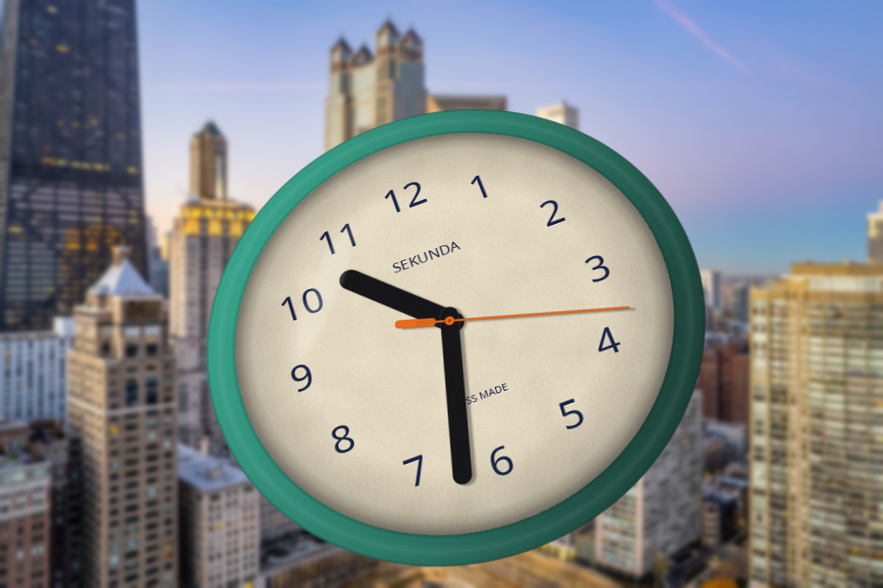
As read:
10,32,18
